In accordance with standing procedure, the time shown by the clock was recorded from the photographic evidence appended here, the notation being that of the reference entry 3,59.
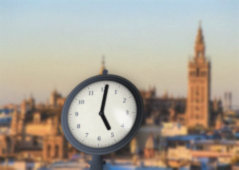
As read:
5,01
